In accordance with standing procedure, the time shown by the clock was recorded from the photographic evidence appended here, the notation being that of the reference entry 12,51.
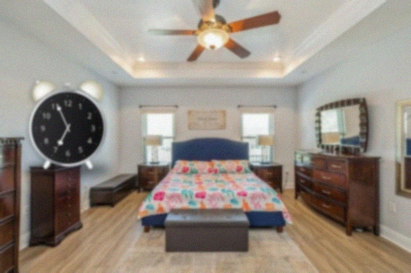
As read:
6,56
